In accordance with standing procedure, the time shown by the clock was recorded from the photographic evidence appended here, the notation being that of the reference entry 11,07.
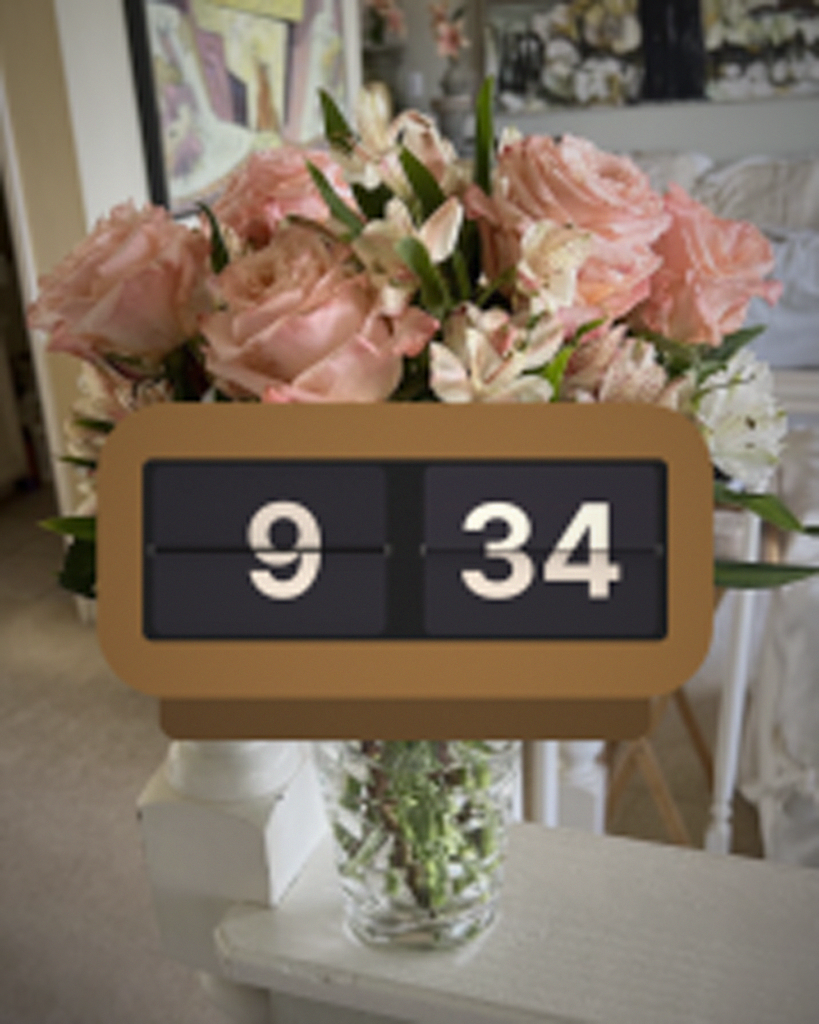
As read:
9,34
